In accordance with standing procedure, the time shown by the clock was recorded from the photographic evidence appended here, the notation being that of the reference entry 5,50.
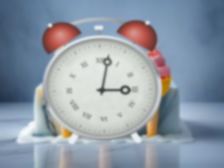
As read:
3,02
